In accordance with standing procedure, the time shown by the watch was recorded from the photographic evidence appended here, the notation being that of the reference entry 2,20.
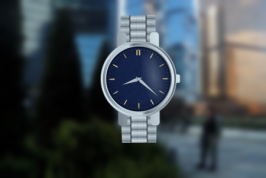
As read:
8,22
